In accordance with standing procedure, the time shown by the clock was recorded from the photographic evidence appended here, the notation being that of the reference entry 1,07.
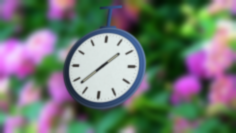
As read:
1,38
